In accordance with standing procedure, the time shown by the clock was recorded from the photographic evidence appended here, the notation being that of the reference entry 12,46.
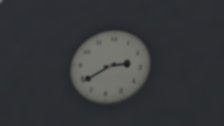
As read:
2,39
